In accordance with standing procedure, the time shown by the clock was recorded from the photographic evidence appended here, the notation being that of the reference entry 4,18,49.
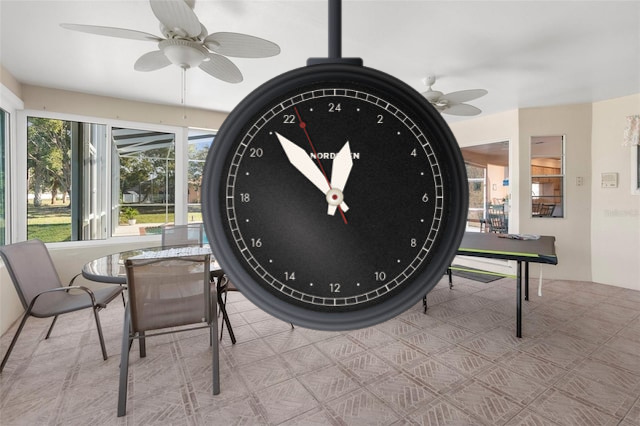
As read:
0,52,56
